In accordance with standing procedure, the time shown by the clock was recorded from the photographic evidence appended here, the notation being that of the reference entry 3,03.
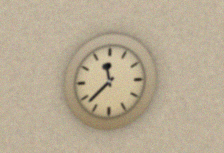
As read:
11,38
